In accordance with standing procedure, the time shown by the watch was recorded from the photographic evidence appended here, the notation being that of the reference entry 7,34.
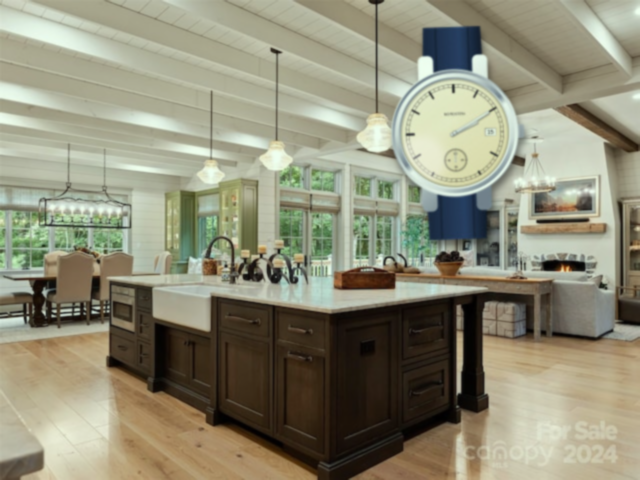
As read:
2,10
